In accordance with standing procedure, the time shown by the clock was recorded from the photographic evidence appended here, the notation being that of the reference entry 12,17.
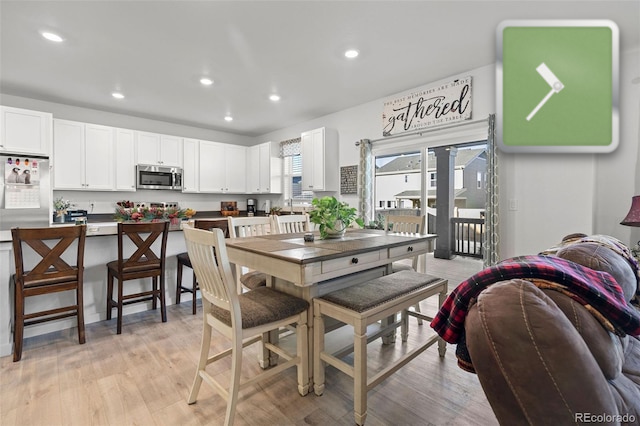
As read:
10,37
